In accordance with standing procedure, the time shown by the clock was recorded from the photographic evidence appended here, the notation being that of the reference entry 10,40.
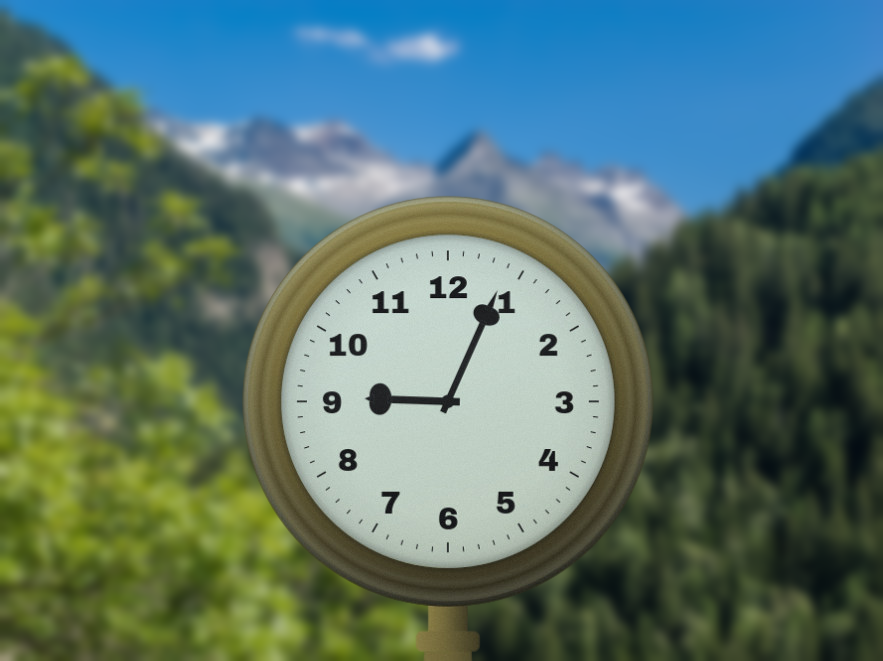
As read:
9,04
